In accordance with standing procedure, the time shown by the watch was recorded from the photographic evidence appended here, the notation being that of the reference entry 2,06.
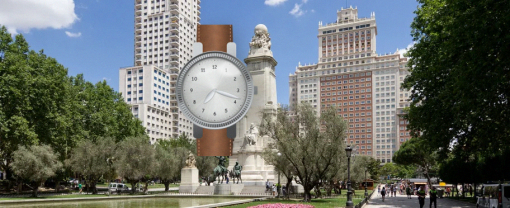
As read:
7,18
